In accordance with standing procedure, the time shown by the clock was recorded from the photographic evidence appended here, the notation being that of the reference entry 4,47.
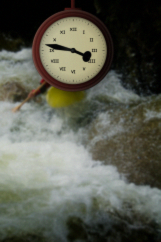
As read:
3,47
